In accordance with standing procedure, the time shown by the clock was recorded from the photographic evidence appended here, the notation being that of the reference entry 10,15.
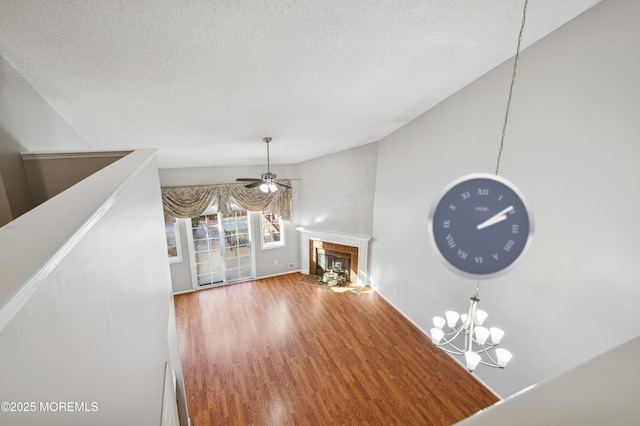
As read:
2,09
